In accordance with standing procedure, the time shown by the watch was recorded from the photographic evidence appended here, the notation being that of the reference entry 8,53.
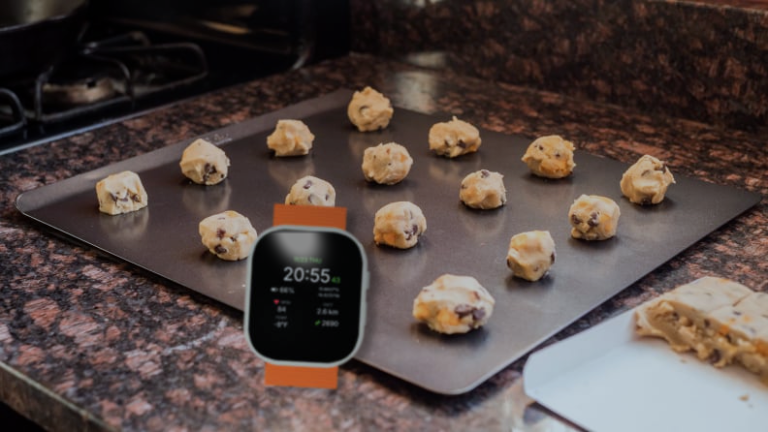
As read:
20,55
